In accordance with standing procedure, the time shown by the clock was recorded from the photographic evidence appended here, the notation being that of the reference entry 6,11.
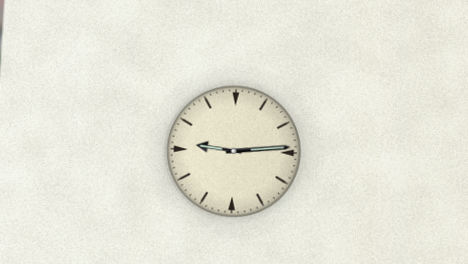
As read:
9,14
